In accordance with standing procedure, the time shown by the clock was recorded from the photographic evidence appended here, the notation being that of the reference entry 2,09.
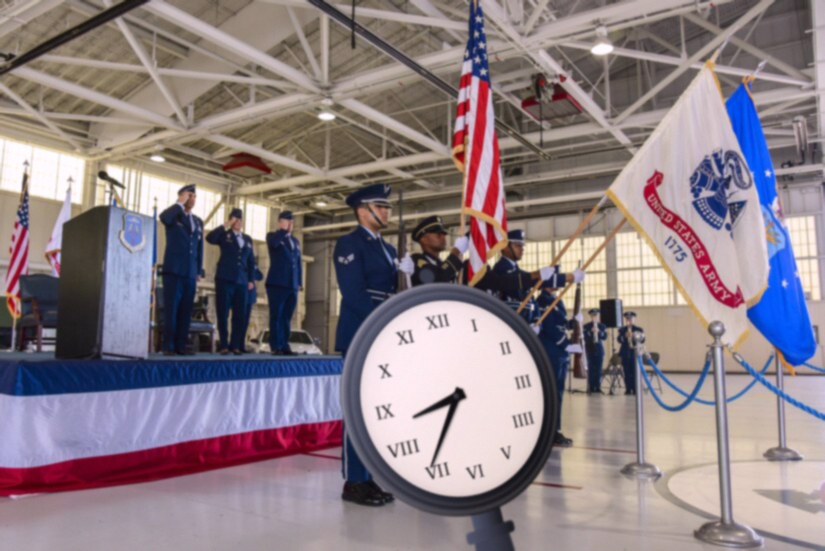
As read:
8,36
